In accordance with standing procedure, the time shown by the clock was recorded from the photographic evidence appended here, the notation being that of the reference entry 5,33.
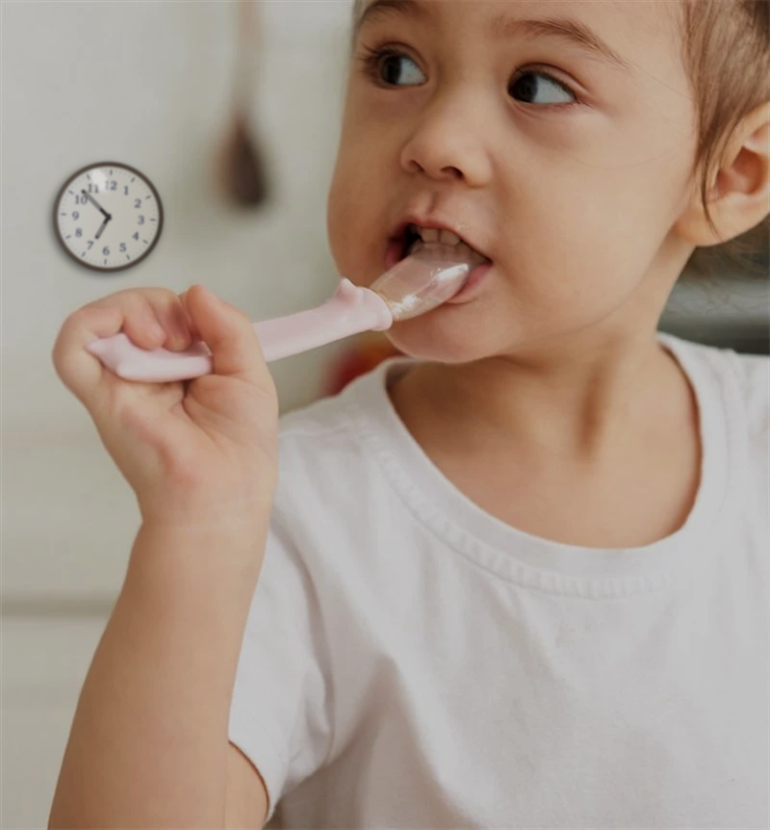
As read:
6,52
